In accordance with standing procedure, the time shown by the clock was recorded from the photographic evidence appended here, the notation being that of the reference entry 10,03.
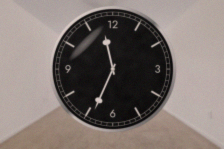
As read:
11,34
